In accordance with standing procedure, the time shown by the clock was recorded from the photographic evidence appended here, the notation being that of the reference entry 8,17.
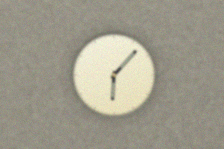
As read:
6,07
